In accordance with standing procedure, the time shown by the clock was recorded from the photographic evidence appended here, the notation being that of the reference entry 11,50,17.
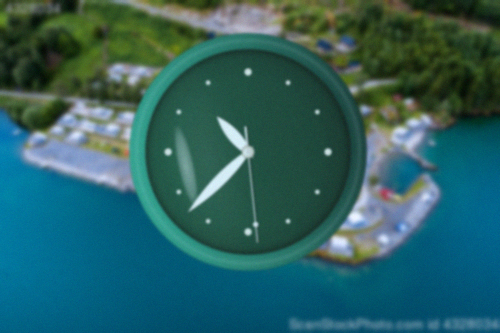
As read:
10,37,29
